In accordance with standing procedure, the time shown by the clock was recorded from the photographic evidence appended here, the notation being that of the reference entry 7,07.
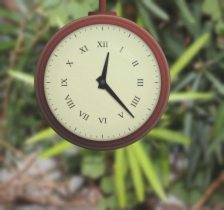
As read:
12,23
